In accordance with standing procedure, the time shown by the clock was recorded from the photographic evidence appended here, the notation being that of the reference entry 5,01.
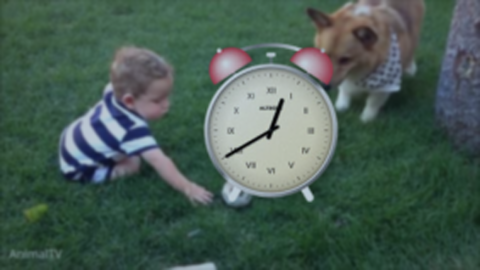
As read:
12,40
